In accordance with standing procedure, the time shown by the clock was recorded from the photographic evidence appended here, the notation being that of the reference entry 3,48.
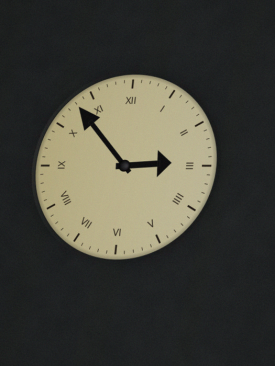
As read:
2,53
